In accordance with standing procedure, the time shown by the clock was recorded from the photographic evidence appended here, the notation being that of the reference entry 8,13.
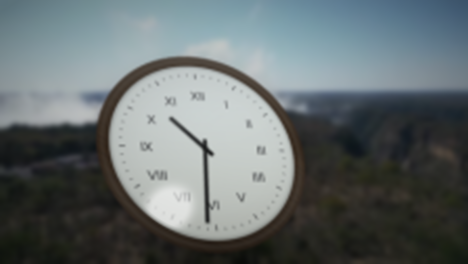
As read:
10,31
